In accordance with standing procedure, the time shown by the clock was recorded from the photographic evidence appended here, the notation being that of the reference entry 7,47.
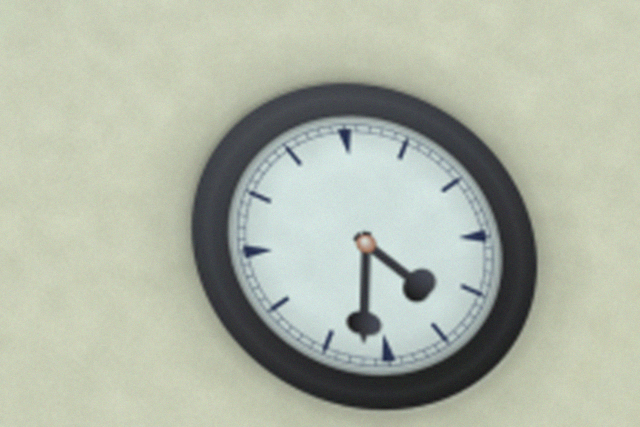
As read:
4,32
